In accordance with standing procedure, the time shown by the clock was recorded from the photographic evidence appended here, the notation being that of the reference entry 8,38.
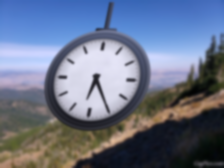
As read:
6,25
